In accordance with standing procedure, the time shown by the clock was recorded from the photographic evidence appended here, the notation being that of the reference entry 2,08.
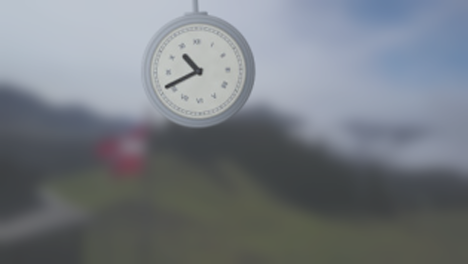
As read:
10,41
